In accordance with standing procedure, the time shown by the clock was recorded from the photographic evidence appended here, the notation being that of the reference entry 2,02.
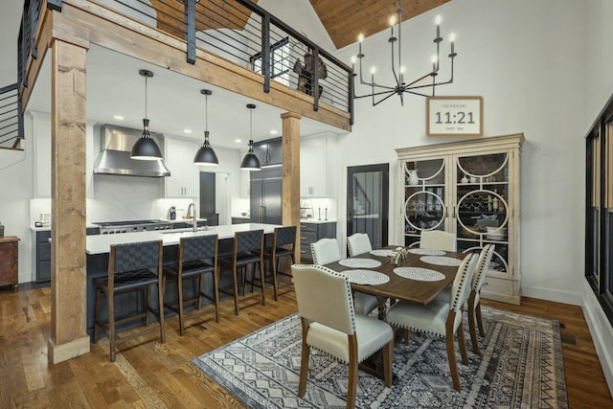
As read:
11,21
